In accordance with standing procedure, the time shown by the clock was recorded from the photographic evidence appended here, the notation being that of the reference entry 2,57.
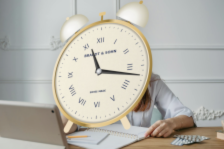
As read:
11,17
